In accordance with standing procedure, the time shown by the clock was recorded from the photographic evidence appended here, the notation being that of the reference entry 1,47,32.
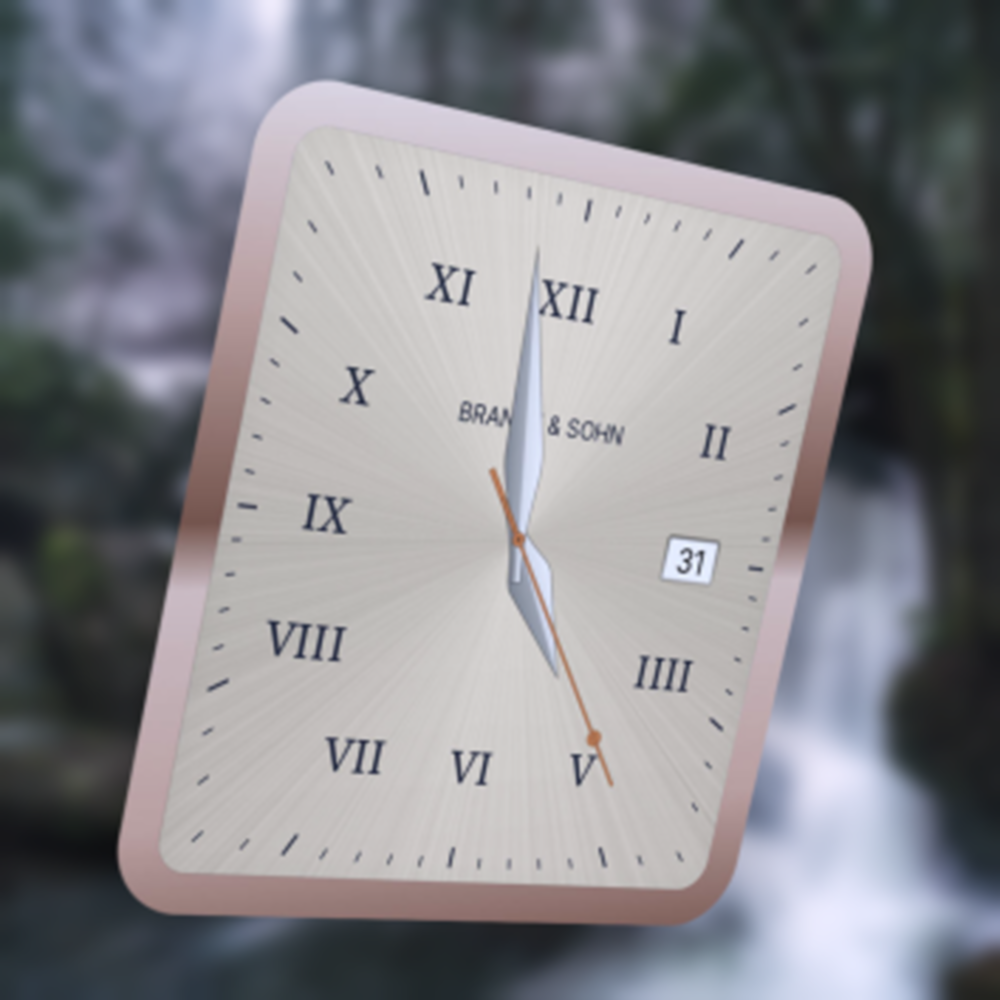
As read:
4,58,24
